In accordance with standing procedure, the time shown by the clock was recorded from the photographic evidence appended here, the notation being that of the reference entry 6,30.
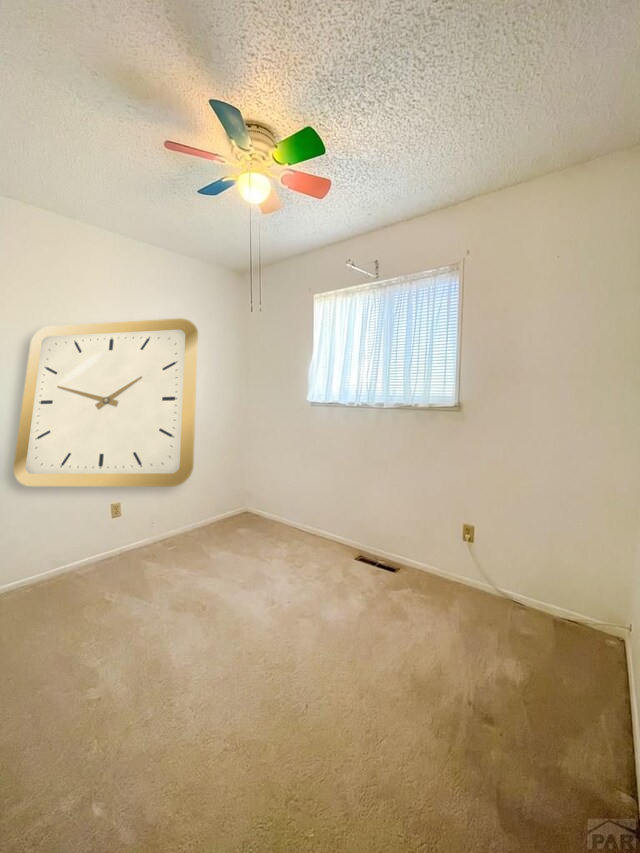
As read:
1,48
